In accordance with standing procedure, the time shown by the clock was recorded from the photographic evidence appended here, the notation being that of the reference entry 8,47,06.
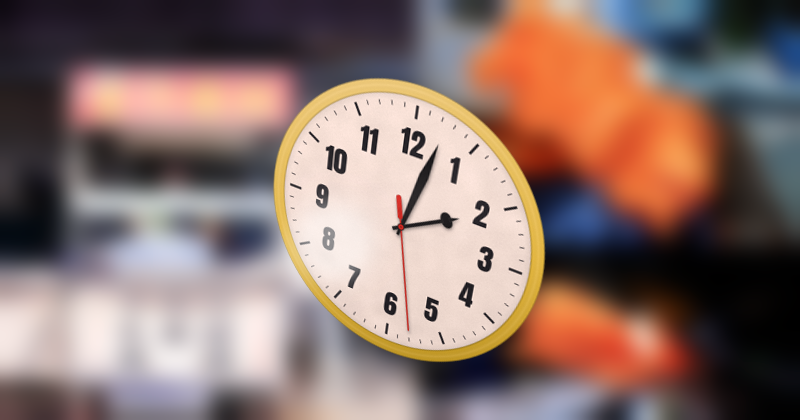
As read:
2,02,28
